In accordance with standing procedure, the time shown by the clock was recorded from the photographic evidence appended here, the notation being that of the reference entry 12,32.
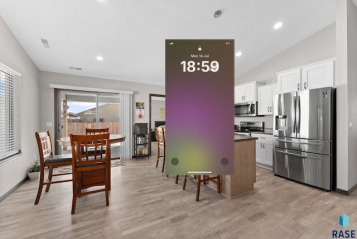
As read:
18,59
